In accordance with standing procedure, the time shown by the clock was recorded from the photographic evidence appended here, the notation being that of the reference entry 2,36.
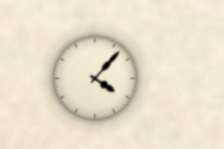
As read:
4,07
